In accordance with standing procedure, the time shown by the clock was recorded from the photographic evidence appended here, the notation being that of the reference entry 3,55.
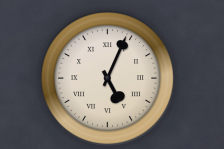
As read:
5,04
